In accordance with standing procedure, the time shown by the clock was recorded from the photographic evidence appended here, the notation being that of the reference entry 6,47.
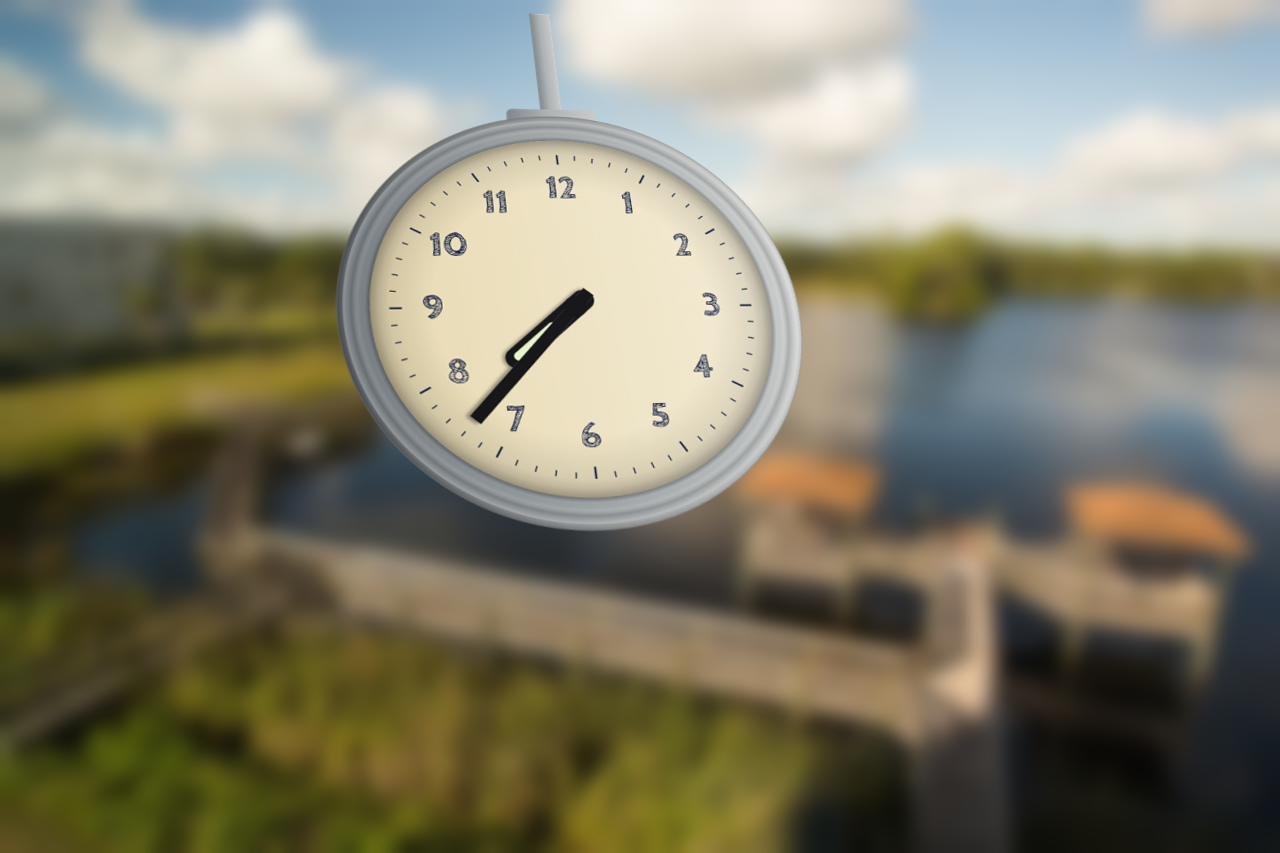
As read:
7,37
